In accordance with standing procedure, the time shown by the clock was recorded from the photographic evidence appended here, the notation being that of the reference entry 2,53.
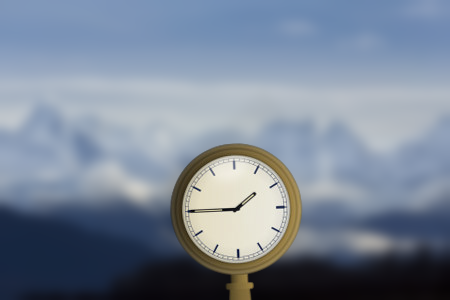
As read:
1,45
